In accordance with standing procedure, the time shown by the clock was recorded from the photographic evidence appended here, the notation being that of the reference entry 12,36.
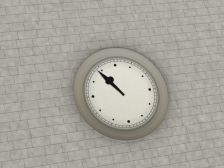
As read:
10,54
